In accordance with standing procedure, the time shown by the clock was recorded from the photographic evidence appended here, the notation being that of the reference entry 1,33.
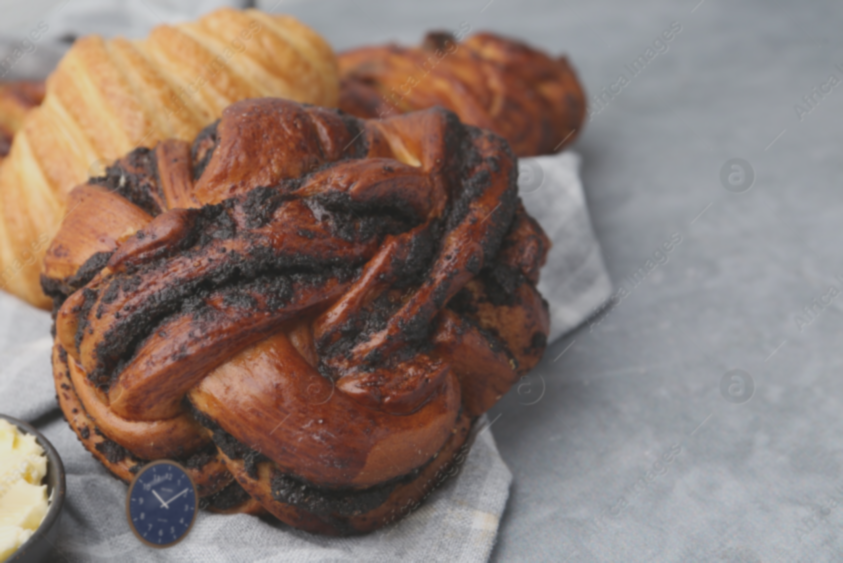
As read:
10,09
